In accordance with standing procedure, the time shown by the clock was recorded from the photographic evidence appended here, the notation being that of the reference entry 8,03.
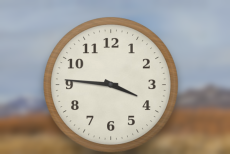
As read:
3,46
